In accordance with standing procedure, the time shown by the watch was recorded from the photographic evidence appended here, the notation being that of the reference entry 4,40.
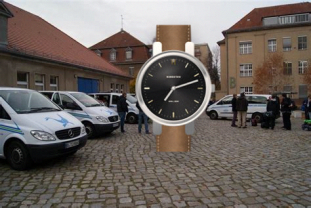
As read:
7,12
